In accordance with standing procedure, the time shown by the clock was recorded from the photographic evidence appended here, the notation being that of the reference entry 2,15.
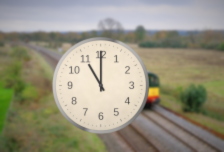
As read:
11,00
